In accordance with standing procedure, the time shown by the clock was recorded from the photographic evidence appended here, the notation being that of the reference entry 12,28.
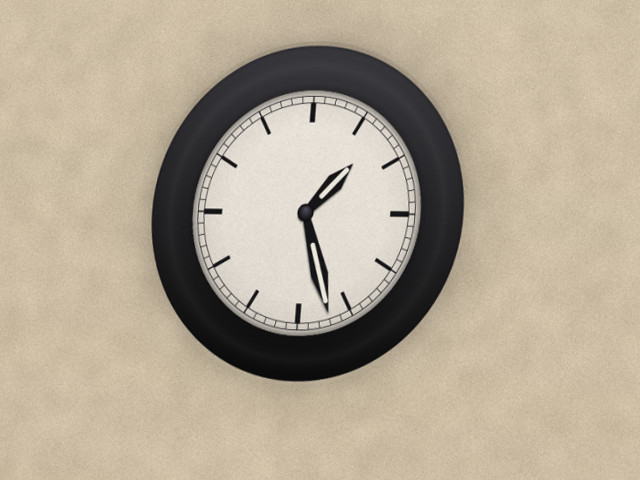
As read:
1,27
